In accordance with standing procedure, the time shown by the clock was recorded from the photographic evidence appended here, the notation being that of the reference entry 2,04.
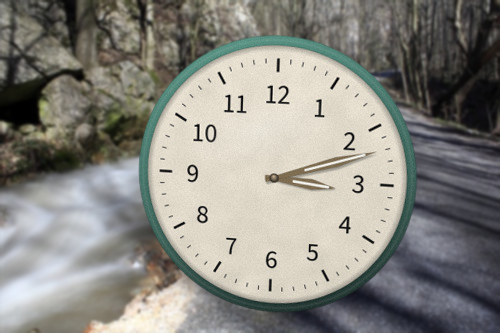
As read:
3,12
